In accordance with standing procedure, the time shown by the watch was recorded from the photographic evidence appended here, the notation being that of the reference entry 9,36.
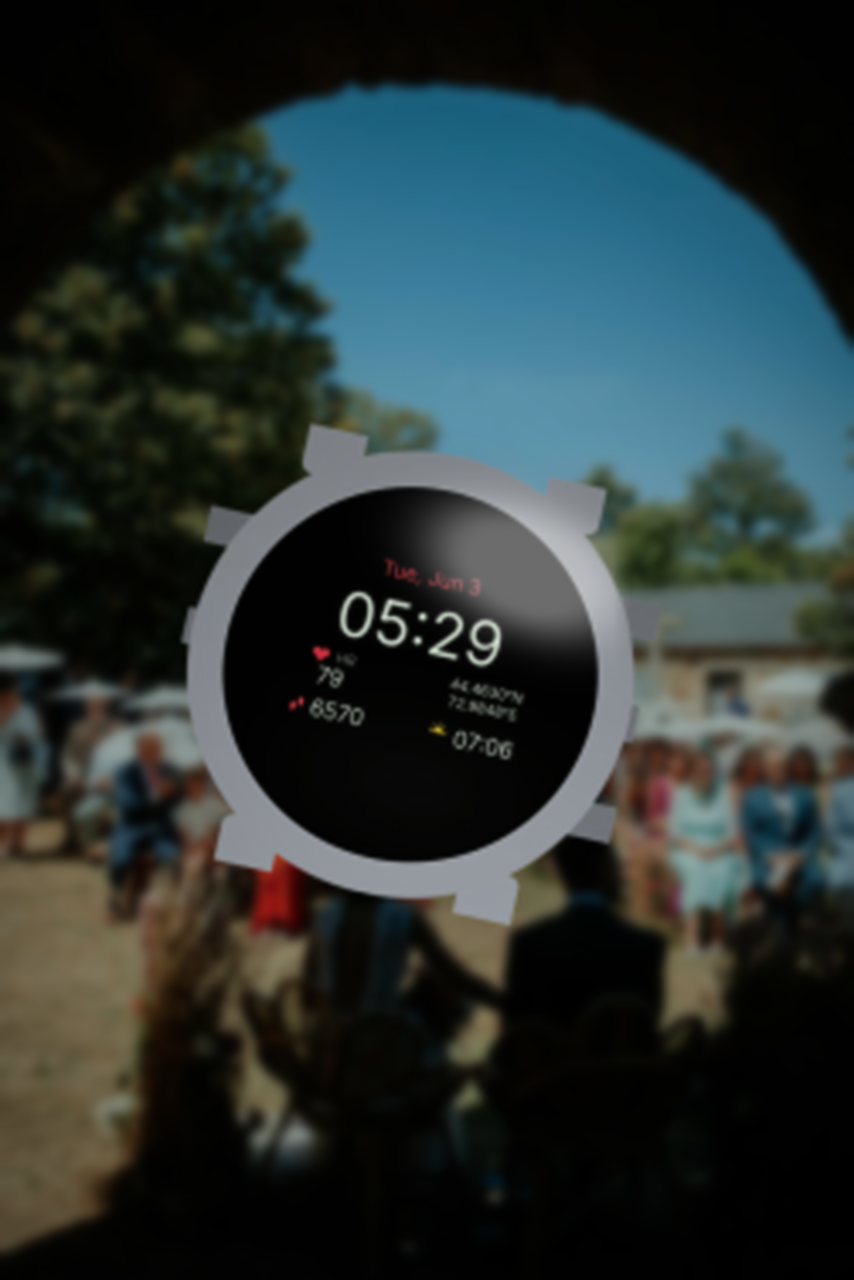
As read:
5,29
